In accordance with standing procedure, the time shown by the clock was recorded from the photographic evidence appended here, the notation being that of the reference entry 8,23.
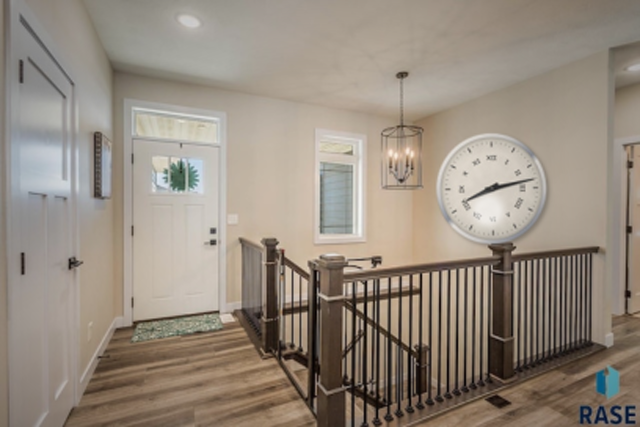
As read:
8,13
